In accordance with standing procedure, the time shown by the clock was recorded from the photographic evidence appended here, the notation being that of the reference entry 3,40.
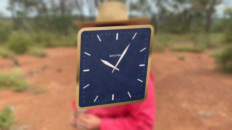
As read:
10,05
